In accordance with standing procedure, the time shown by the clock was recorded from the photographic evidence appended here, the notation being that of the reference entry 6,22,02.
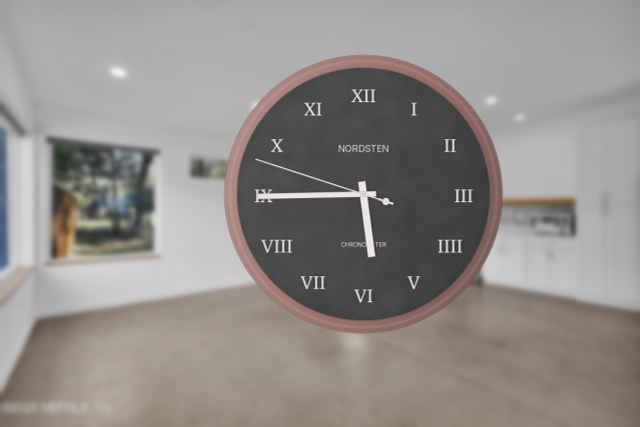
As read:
5,44,48
